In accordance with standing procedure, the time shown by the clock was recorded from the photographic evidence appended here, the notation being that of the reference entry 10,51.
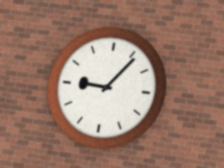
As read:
9,06
